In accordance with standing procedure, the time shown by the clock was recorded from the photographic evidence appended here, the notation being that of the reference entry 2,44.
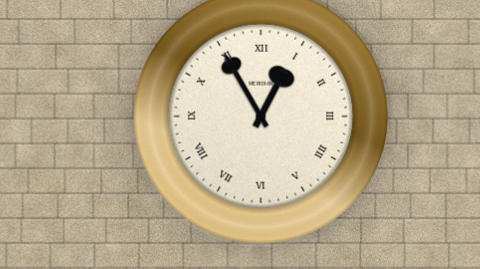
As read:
12,55
